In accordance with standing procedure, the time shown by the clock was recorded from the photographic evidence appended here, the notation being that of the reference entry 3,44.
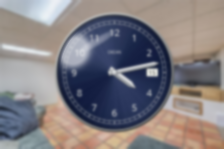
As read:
4,13
